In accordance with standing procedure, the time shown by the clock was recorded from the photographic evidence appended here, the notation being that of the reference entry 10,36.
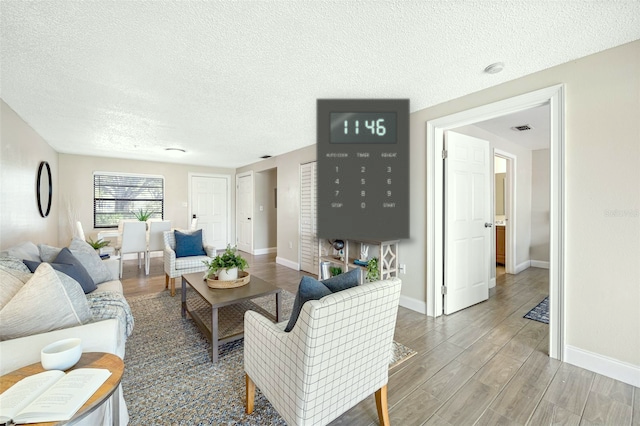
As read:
11,46
